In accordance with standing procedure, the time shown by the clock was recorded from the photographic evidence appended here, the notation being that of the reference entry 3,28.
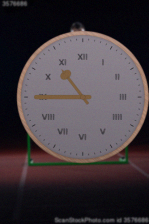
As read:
10,45
